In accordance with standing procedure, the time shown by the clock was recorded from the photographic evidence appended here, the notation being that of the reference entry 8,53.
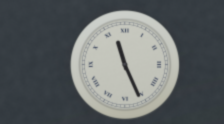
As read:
11,26
